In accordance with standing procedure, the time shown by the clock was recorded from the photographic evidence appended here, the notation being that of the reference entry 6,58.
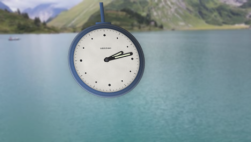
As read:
2,13
